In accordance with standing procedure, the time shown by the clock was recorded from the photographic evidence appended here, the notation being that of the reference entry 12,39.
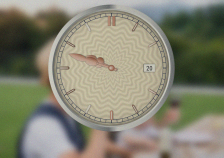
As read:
9,48
